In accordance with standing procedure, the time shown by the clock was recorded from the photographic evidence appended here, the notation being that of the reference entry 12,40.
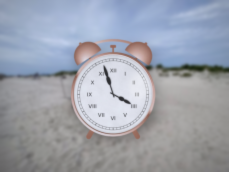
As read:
3,57
